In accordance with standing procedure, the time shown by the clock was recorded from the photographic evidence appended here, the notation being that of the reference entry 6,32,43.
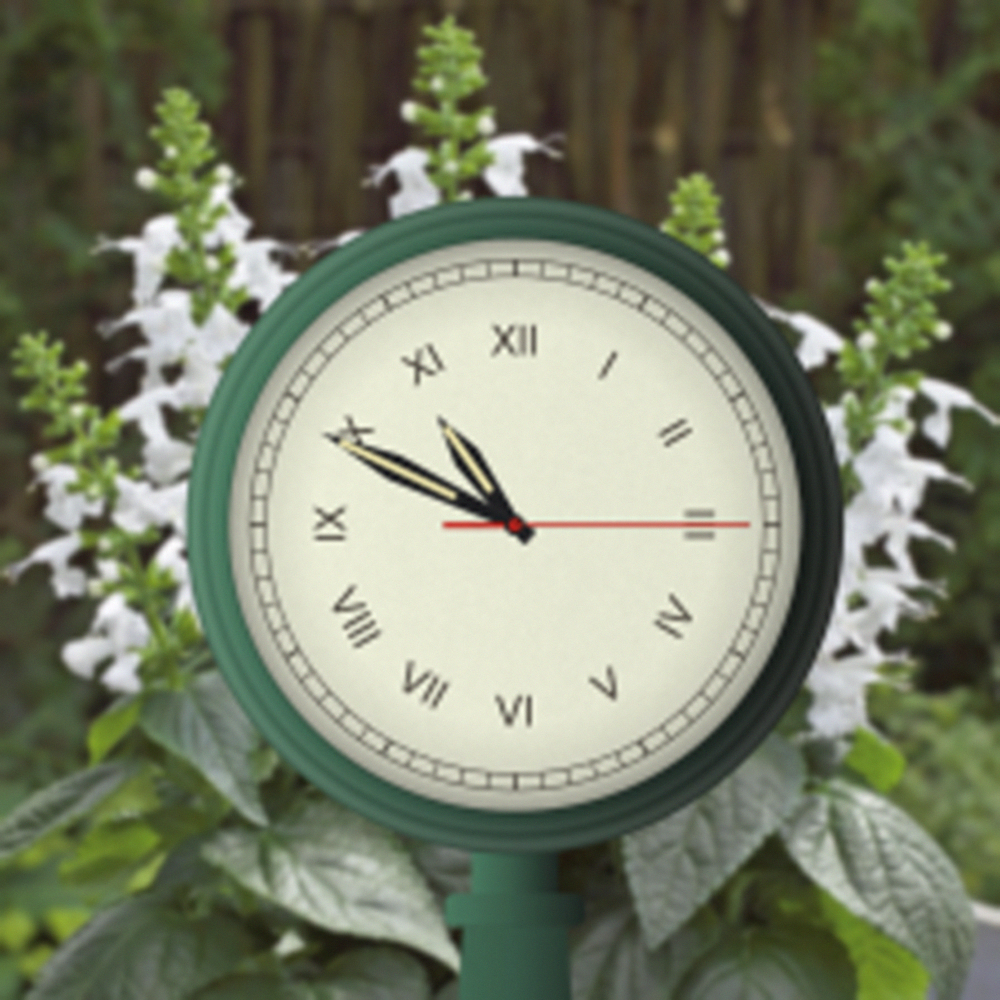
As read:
10,49,15
